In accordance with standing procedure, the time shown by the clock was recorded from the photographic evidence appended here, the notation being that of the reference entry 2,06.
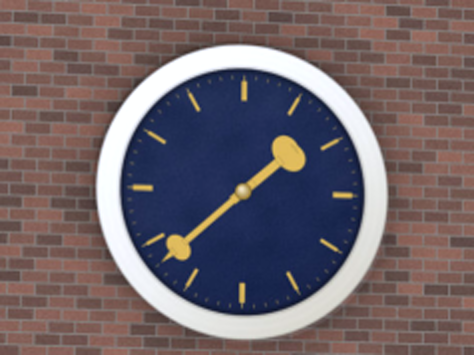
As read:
1,38
